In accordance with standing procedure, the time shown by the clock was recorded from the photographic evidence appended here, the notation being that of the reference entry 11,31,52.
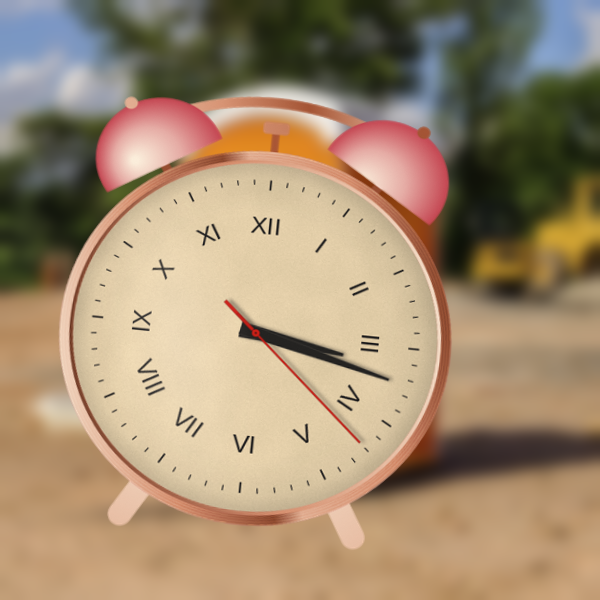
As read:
3,17,22
